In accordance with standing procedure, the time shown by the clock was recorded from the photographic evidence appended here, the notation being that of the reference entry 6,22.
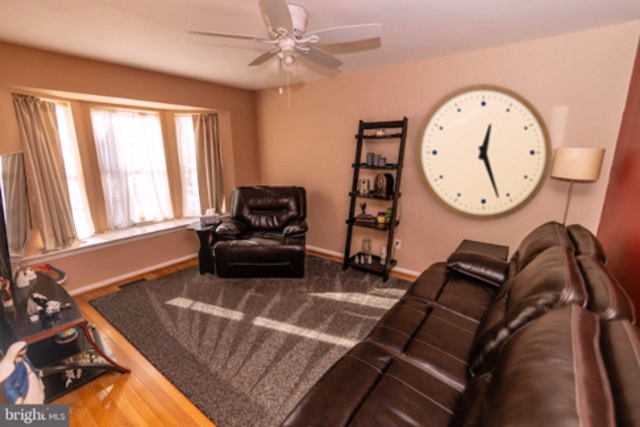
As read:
12,27
